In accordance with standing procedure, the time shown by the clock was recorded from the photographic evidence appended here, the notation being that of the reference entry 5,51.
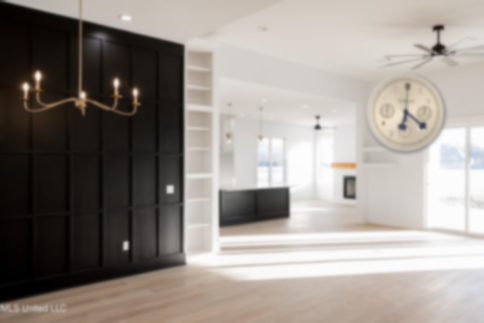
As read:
6,21
